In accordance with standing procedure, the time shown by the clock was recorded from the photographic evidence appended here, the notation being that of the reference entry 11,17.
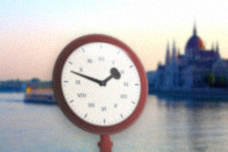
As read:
1,48
